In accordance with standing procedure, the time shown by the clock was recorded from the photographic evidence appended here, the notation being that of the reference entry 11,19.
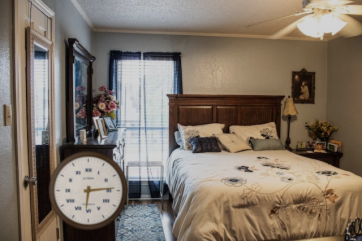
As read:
6,14
